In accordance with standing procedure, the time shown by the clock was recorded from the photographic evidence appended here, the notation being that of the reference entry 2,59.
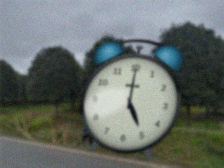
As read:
5,00
